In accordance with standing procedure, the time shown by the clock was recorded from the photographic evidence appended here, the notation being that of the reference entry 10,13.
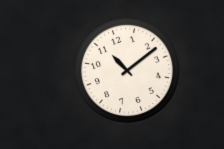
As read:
11,12
